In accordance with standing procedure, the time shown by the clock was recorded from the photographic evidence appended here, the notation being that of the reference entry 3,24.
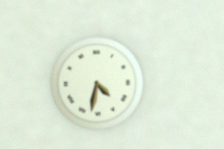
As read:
4,32
